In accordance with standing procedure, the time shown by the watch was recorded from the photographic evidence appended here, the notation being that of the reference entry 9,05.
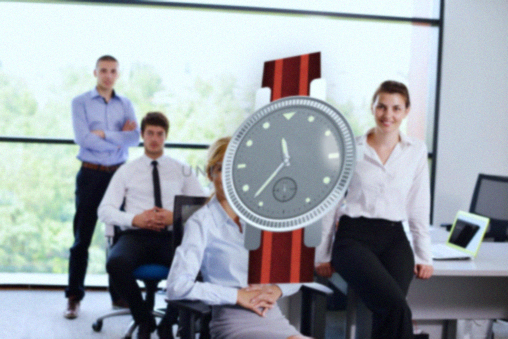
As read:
11,37
